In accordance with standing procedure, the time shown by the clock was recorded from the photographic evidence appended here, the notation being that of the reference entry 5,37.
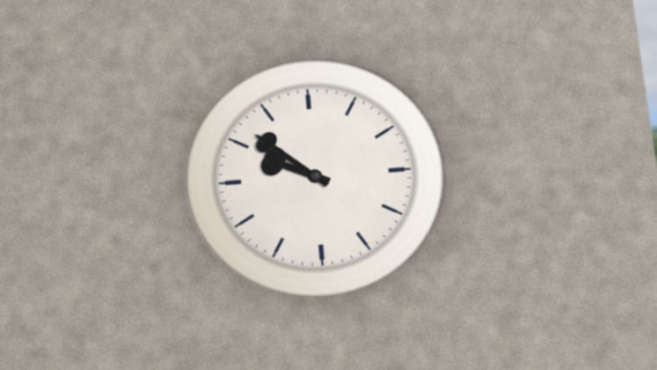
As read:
9,52
